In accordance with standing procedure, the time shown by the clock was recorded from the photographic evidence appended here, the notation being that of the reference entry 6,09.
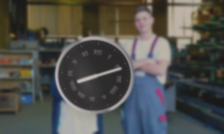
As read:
8,11
